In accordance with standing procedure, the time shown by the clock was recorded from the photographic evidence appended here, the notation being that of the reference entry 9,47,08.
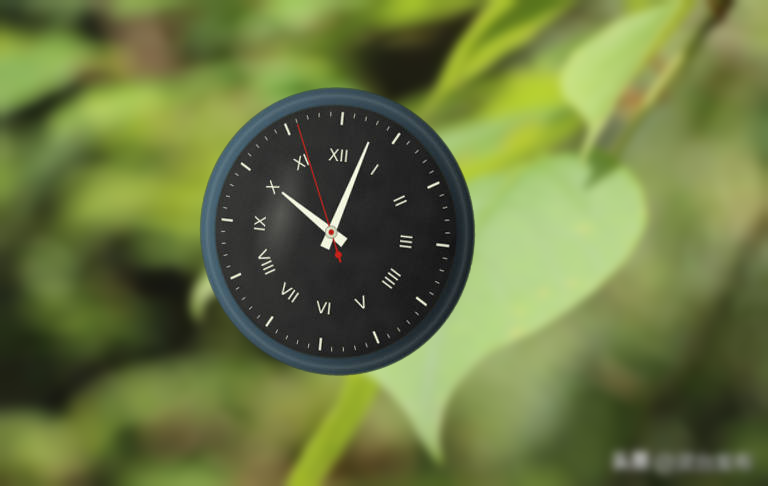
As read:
10,02,56
